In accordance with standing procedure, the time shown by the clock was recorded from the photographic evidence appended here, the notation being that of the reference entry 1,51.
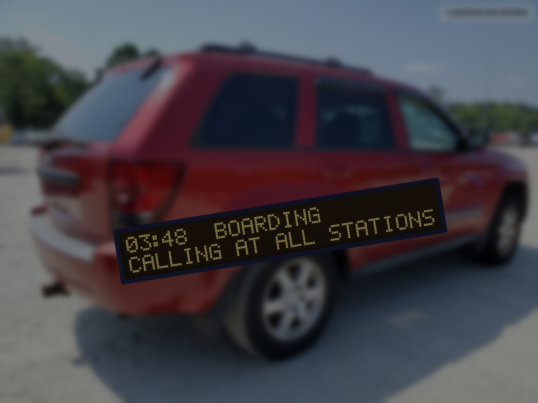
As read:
3,48
